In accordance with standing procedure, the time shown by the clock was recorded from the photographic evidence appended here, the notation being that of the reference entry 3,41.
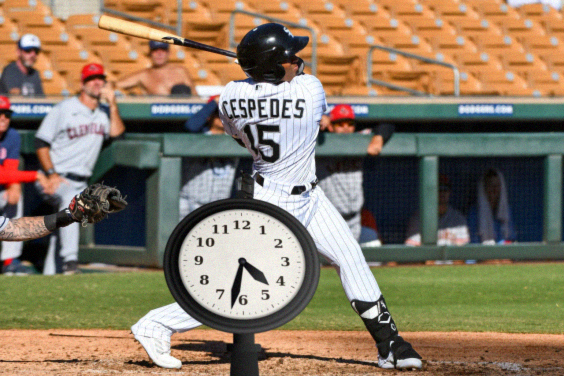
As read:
4,32
